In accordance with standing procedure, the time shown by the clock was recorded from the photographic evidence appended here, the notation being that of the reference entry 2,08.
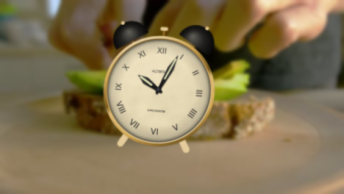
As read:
10,04
